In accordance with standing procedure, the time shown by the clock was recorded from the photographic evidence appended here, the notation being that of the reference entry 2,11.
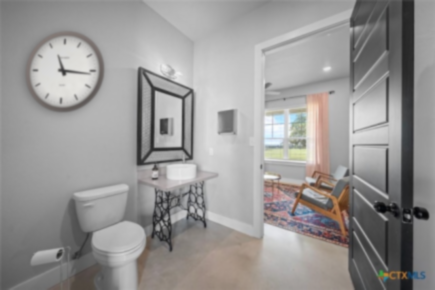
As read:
11,16
